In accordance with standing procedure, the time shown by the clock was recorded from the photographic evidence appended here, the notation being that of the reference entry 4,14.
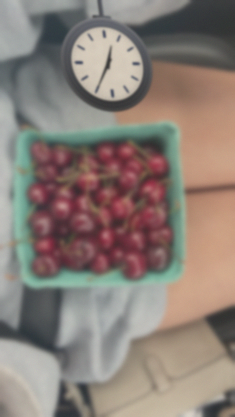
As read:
12,35
